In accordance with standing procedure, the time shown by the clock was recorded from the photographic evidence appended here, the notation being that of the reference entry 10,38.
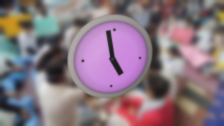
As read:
4,58
